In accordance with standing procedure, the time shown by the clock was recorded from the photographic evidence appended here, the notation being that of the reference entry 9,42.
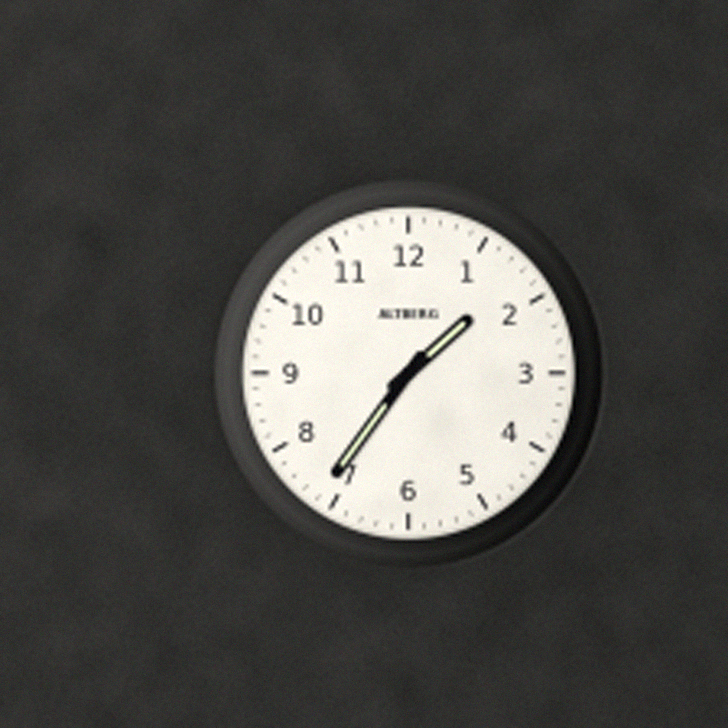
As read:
1,36
